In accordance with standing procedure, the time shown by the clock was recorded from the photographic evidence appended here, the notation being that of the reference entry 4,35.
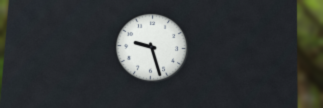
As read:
9,27
